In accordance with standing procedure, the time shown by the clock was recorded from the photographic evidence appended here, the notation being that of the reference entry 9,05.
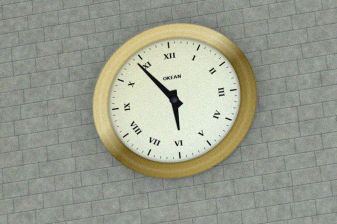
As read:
5,54
